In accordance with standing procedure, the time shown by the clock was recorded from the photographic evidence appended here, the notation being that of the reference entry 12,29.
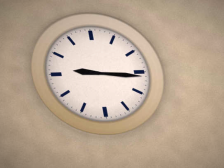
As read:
9,16
